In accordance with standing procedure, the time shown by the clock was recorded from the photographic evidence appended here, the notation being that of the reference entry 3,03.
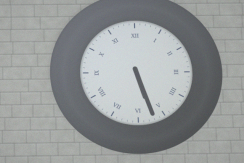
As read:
5,27
